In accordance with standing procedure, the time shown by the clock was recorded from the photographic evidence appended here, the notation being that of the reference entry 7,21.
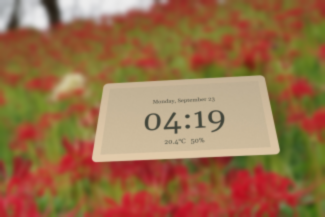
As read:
4,19
